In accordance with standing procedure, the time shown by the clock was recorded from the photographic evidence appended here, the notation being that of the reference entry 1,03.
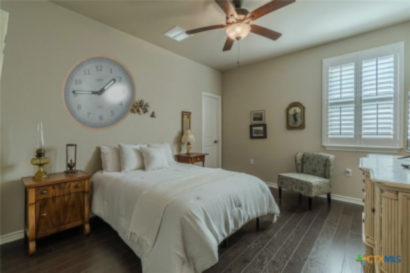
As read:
1,46
